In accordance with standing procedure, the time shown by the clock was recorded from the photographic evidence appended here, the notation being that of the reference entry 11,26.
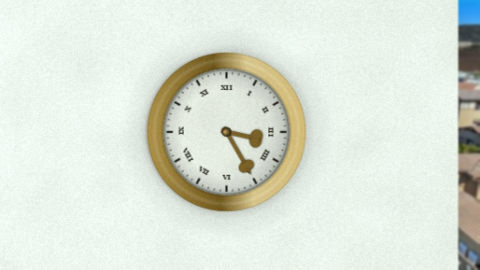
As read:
3,25
